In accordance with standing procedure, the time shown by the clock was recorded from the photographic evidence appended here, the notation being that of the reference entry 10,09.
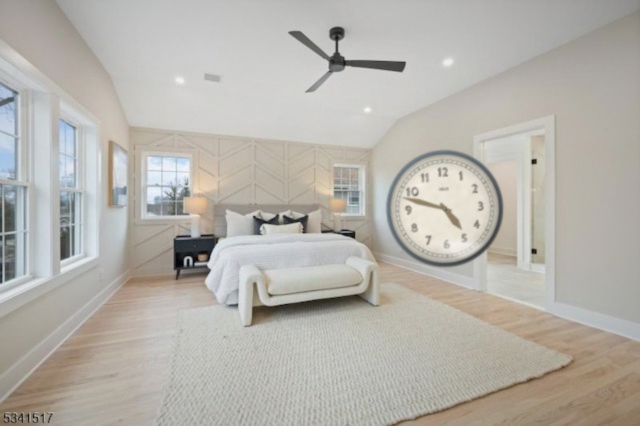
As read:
4,48
